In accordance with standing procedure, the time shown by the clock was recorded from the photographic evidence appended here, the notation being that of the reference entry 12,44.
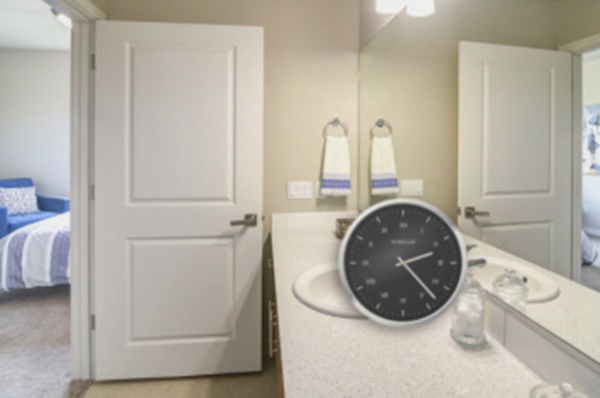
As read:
2,23
